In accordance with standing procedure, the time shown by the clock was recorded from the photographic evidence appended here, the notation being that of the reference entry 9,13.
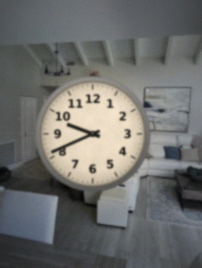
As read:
9,41
